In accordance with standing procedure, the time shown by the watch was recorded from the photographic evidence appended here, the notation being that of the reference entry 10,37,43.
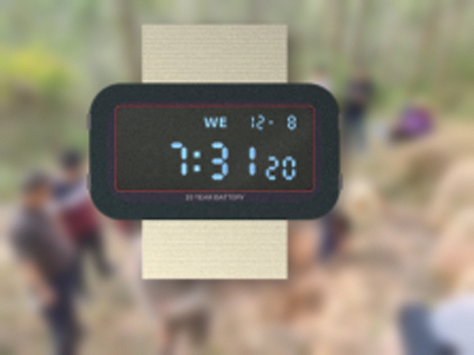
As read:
7,31,20
